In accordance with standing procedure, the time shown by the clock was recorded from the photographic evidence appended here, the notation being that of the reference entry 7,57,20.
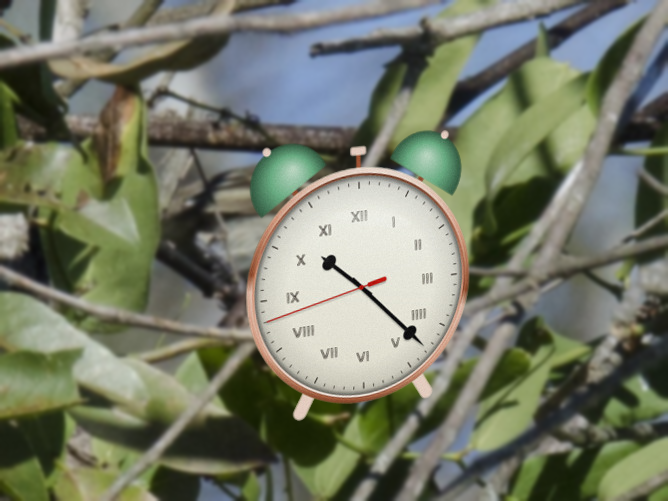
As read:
10,22,43
